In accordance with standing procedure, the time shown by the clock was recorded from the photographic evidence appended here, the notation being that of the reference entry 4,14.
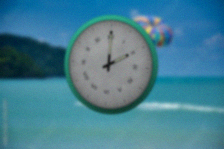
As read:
2,00
